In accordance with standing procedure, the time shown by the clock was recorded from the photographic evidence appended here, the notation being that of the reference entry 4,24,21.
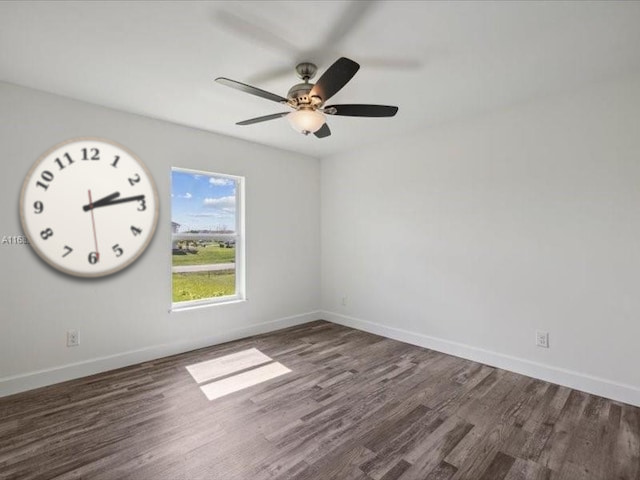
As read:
2,13,29
